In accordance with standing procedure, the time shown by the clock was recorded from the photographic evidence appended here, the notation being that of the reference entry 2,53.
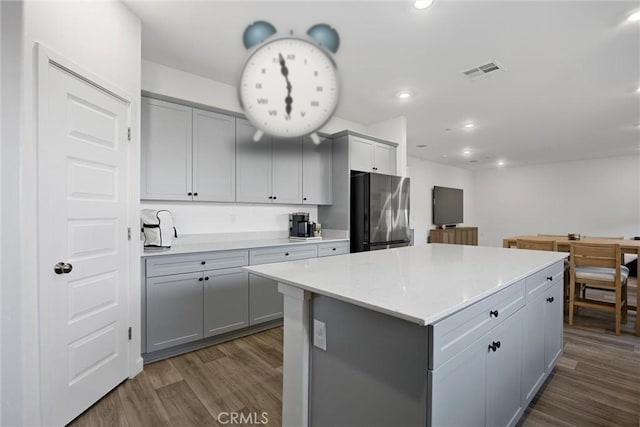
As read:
5,57
